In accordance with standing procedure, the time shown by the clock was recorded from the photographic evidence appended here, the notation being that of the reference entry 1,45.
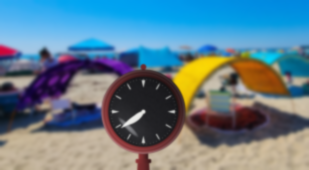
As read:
7,39
